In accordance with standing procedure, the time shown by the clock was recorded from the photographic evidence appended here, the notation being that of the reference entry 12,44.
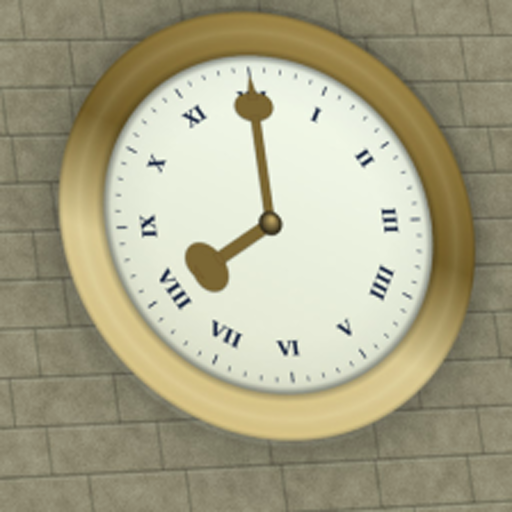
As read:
8,00
